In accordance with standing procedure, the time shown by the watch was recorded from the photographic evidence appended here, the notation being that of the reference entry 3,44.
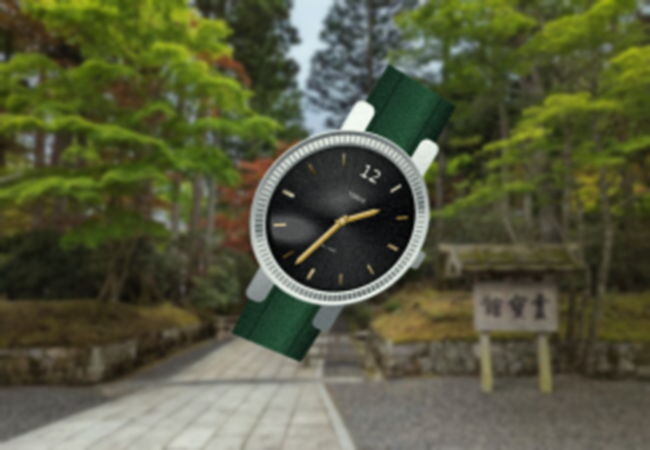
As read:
1,33
